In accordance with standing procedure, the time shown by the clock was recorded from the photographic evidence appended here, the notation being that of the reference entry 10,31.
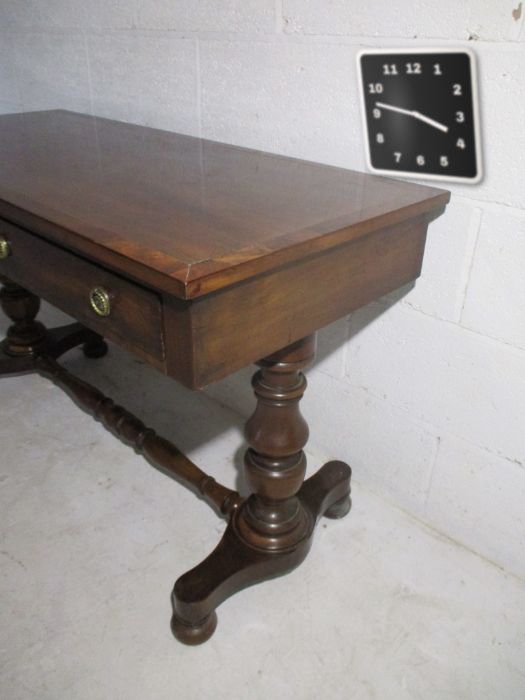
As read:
3,47
